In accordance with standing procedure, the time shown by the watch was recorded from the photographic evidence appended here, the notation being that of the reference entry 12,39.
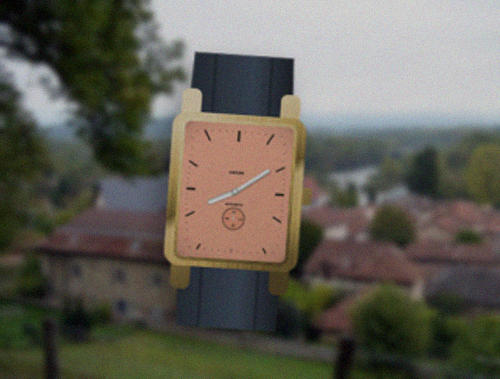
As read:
8,09
